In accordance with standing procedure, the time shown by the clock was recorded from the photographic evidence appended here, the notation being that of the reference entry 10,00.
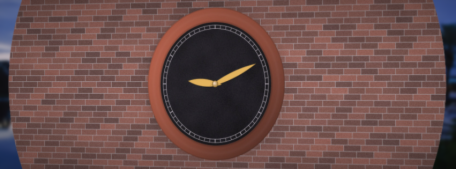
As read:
9,11
